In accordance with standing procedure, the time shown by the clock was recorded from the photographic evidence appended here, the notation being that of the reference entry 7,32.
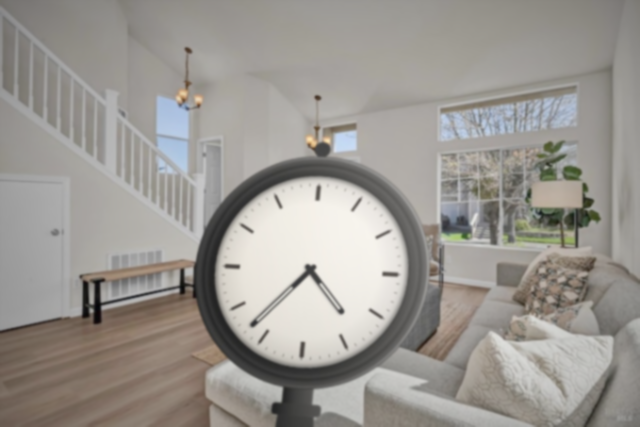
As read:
4,37
